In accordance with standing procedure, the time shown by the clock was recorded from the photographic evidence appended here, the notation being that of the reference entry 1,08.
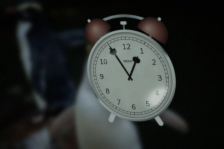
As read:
12,55
